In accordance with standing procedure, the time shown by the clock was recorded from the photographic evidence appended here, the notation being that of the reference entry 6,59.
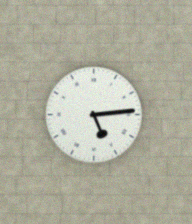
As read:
5,14
